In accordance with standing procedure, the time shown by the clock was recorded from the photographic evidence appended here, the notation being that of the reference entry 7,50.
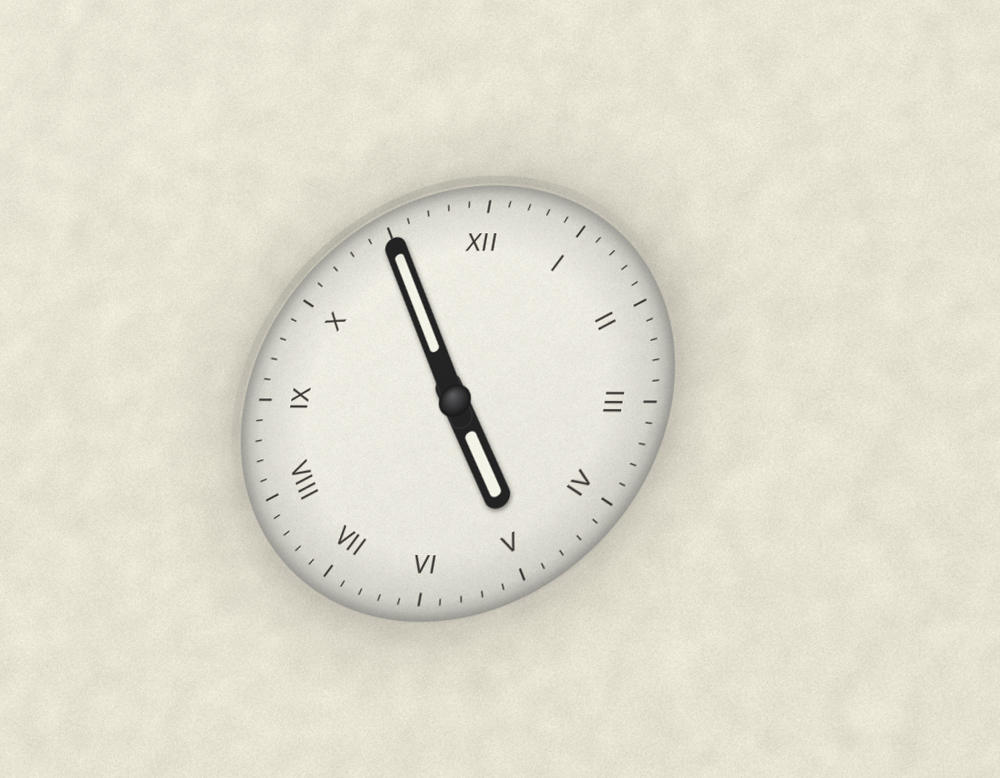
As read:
4,55
